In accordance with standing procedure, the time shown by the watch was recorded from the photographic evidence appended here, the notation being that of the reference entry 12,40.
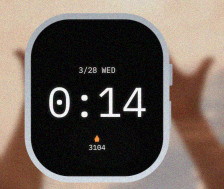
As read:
0,14
